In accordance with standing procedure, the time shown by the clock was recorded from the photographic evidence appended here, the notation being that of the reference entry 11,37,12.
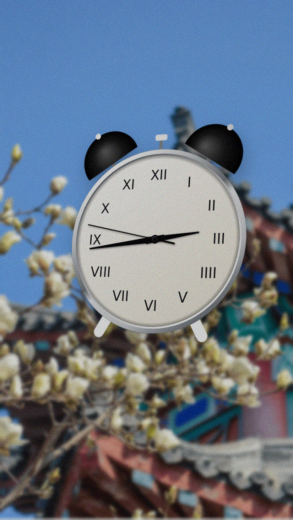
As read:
2,43,47
